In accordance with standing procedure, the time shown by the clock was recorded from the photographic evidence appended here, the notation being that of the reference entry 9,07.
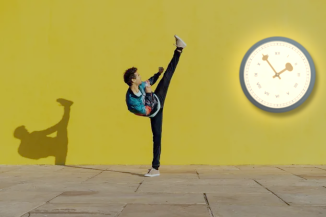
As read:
1,54
